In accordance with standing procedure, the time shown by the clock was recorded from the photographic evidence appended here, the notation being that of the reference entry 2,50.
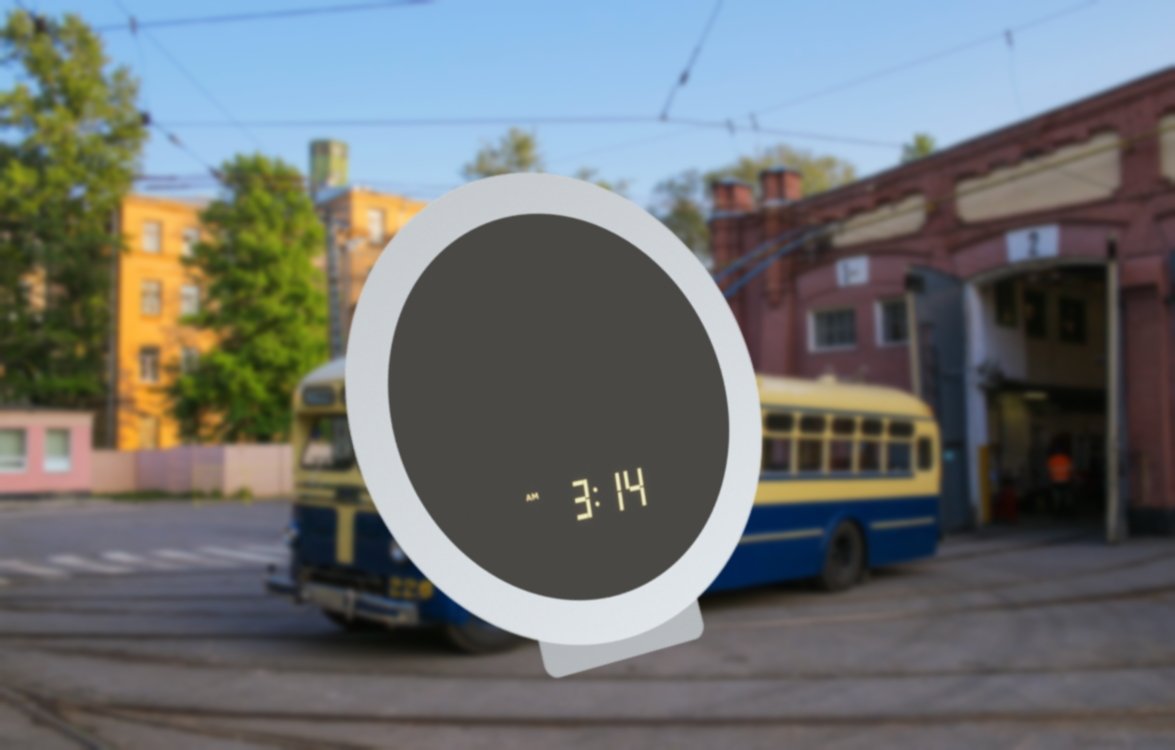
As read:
3,14
